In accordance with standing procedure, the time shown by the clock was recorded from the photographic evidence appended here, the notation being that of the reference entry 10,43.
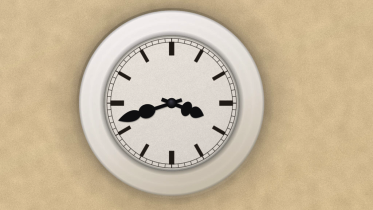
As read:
3,42
